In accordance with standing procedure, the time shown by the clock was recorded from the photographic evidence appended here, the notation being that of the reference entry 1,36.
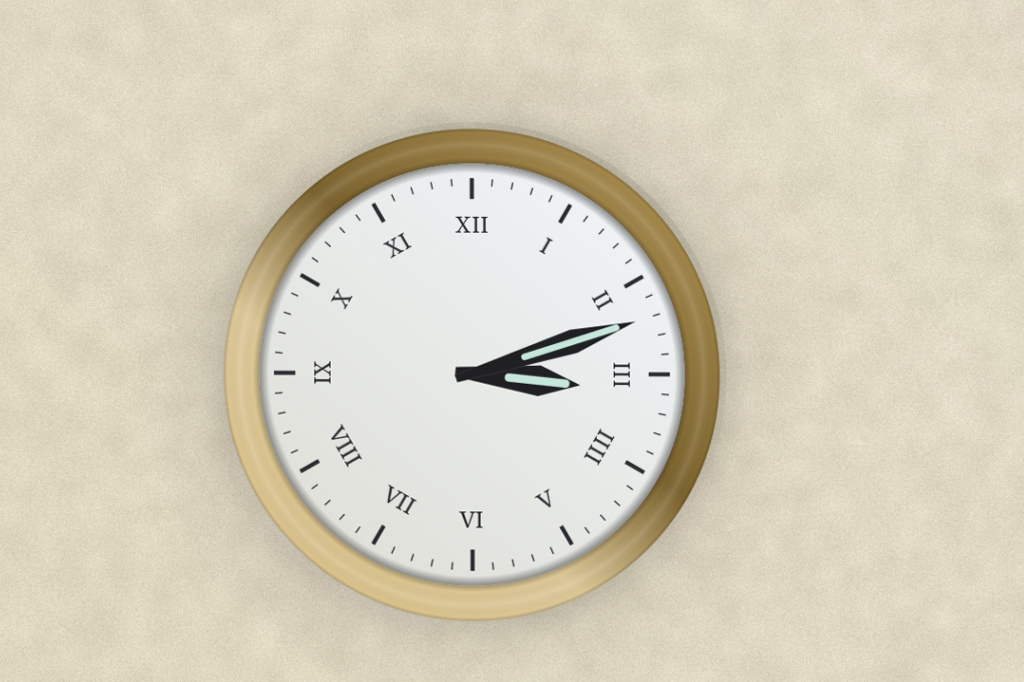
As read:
3,12
